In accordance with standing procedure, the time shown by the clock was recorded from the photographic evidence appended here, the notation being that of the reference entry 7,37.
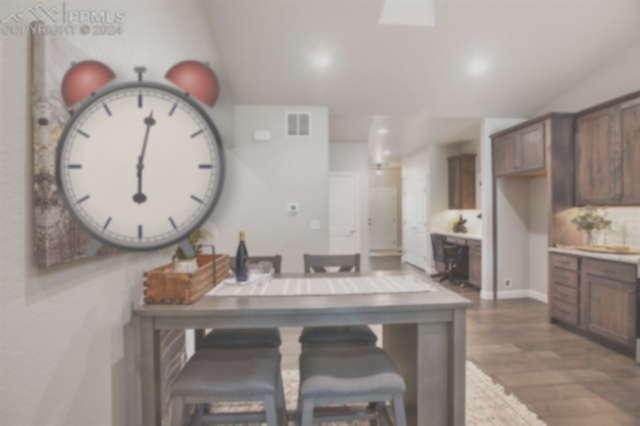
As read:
6,02
